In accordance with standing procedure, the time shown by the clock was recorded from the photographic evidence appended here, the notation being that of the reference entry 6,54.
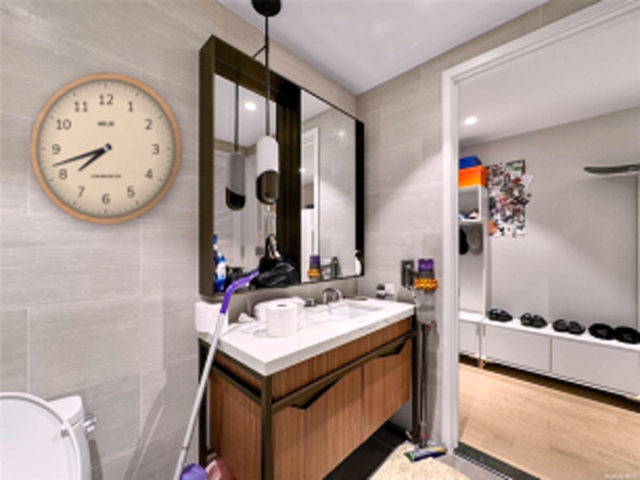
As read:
7,42
